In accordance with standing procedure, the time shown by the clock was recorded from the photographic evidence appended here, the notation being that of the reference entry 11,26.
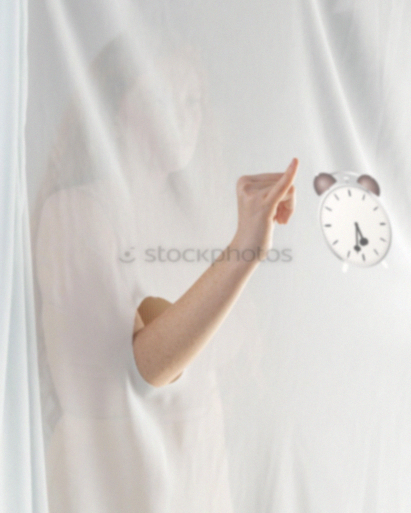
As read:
5,32
